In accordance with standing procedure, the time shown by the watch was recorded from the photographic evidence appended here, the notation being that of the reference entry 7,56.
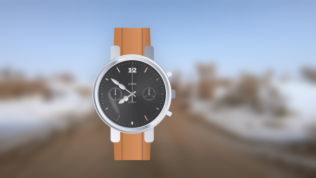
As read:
7,51
